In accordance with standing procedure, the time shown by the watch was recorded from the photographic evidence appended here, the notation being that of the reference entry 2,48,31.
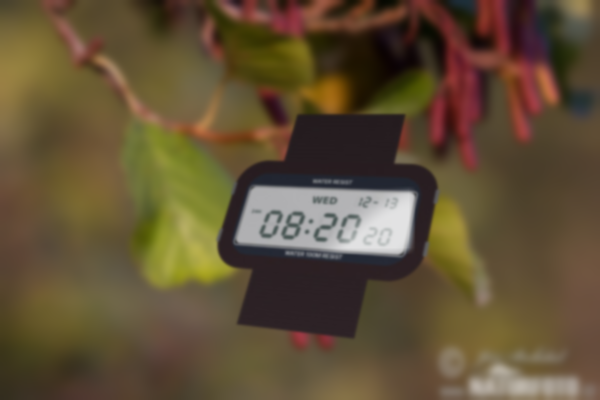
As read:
8,20,20
